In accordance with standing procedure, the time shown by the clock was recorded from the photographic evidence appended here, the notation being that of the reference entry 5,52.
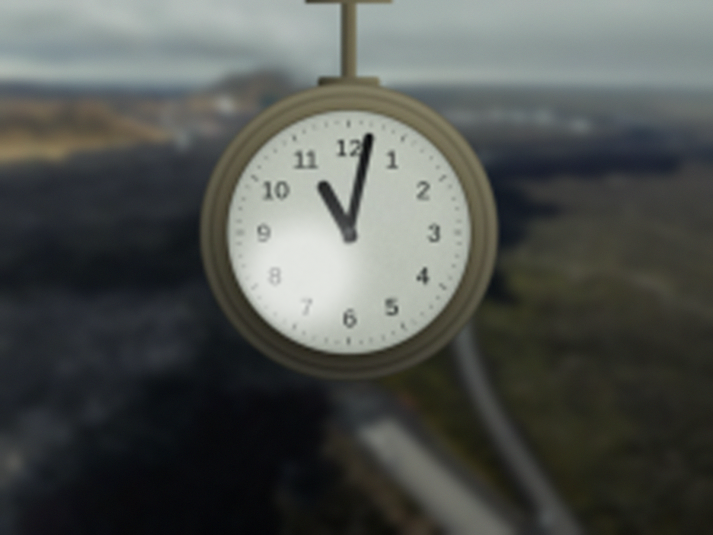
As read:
11,02
